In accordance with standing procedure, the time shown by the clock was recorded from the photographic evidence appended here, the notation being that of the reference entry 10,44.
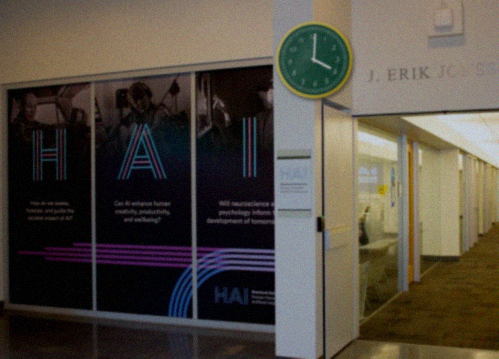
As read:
4,01
